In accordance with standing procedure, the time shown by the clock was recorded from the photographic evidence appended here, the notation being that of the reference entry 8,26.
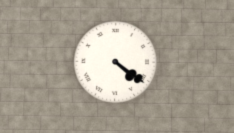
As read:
4,21
